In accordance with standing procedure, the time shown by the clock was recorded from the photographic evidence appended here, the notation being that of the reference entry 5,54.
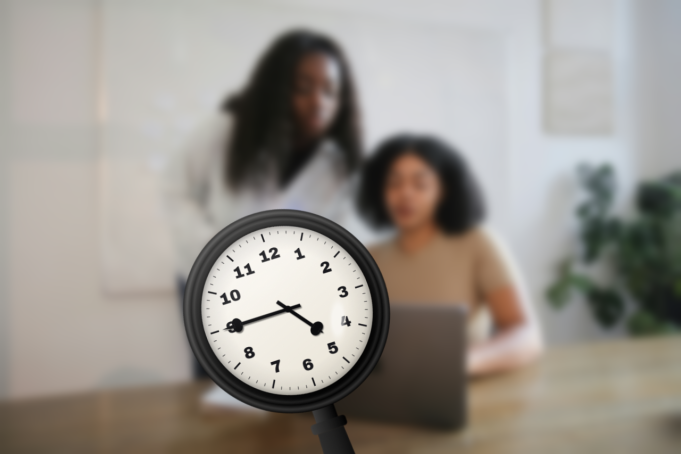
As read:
4,45
